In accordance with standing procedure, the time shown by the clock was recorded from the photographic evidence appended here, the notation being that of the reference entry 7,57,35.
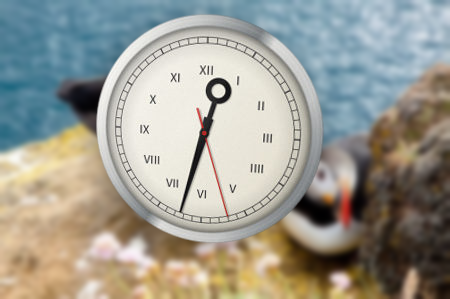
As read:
12,32,27
